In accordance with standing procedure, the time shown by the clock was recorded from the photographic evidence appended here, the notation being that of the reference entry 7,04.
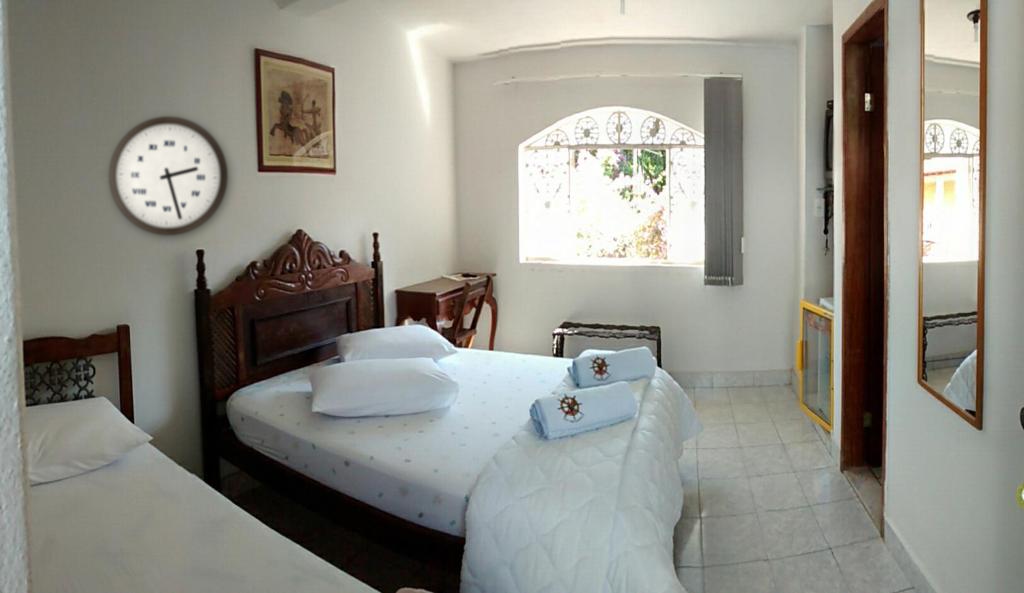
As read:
2,27
